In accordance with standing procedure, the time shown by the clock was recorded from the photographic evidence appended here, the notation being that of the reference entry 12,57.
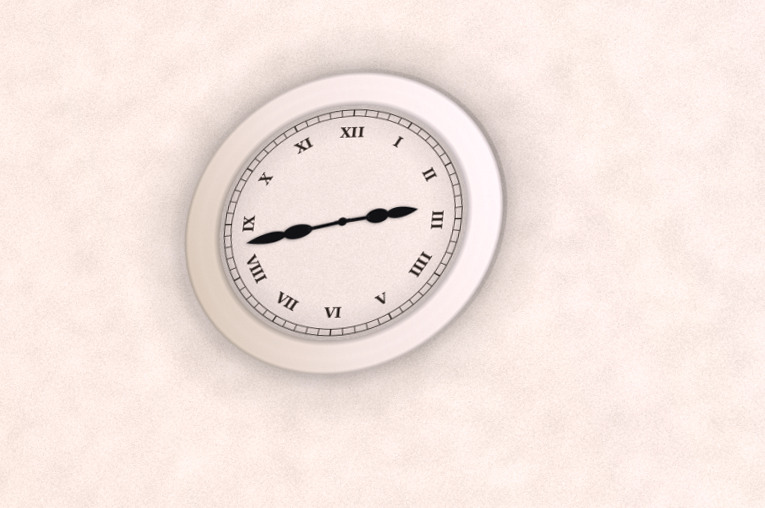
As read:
2,43
